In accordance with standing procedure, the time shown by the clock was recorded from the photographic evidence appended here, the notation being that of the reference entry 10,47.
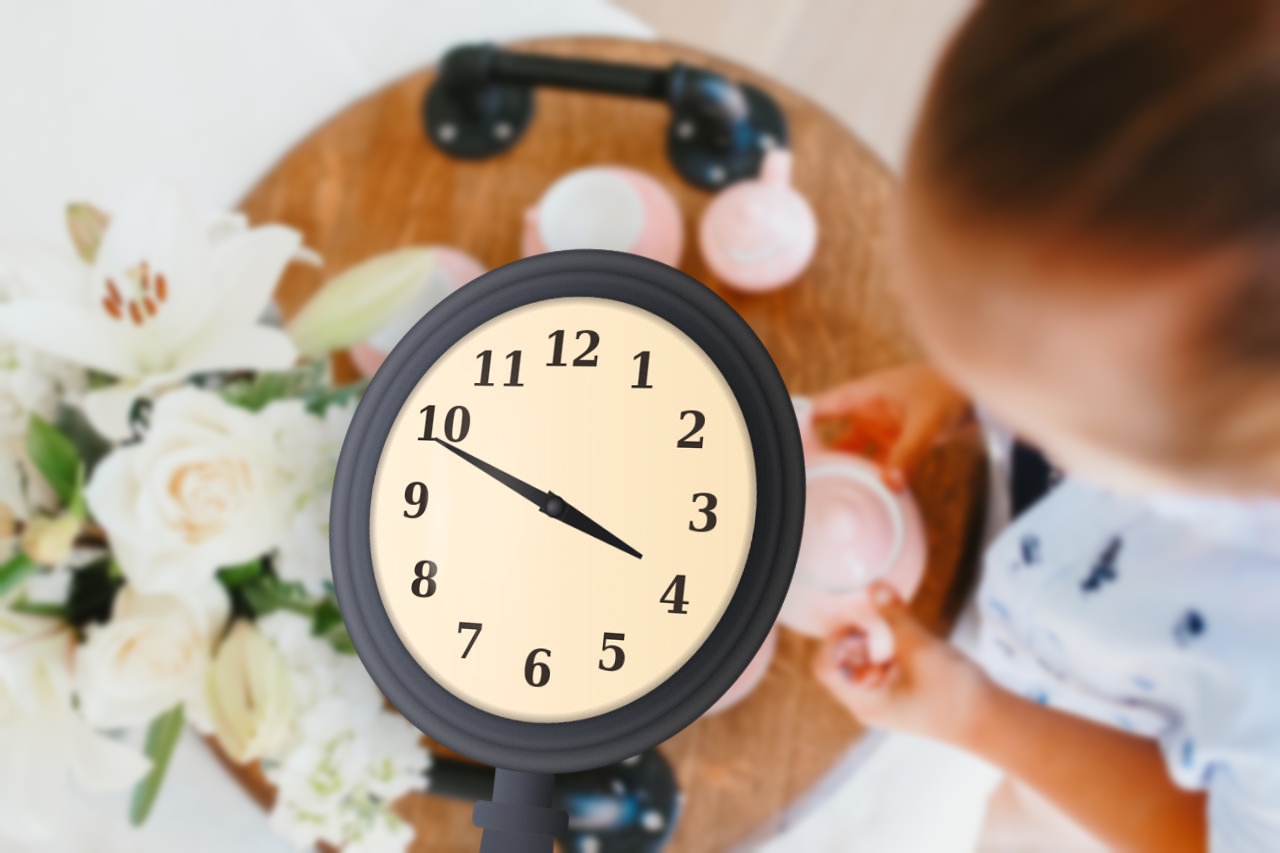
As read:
3,49
